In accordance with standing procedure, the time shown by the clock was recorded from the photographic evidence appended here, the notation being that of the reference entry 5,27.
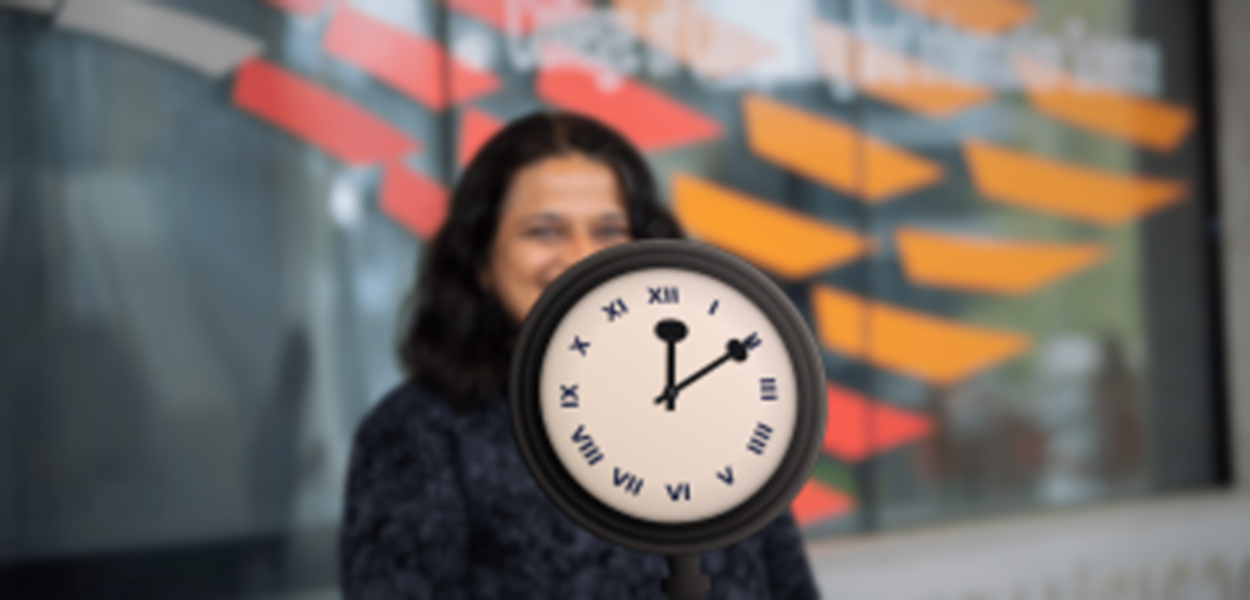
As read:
12,10
